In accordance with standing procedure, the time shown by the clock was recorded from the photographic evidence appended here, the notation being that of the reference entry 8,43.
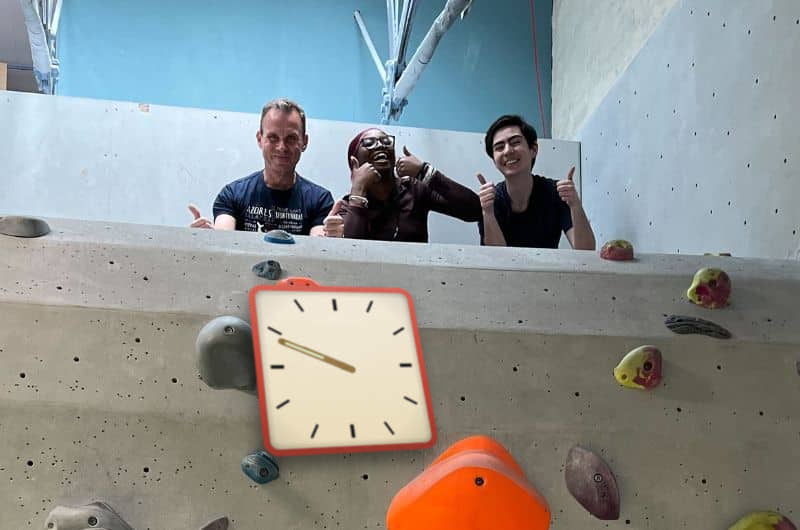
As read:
9,49
